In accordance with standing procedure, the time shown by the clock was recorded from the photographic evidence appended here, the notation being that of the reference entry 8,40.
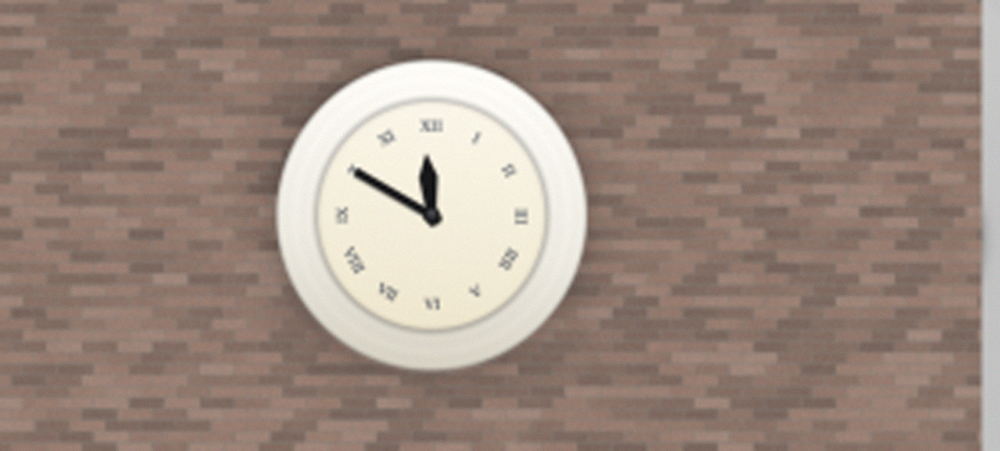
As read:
11,50
